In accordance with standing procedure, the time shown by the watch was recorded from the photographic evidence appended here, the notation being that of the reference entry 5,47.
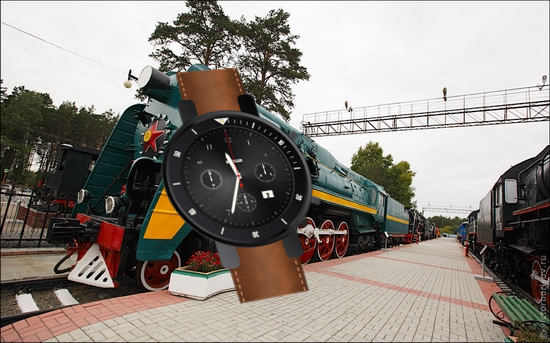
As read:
11,34
